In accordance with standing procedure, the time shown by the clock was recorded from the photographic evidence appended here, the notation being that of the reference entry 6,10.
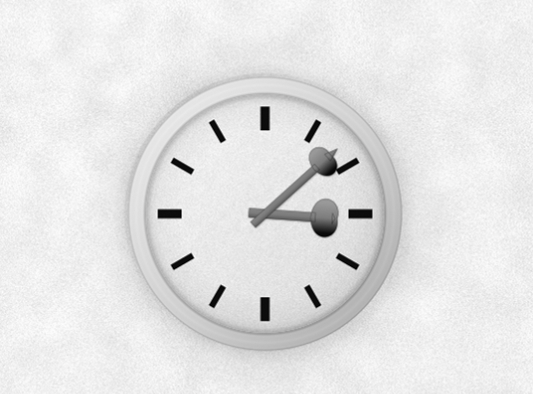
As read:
3,08
